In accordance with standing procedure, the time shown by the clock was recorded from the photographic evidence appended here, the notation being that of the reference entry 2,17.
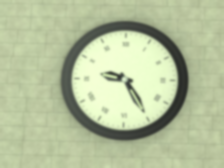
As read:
9,25
